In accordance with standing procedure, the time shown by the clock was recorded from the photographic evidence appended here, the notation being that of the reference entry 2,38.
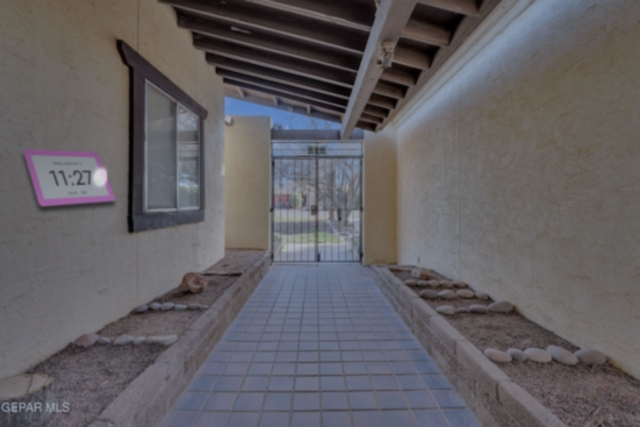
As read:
11,27
